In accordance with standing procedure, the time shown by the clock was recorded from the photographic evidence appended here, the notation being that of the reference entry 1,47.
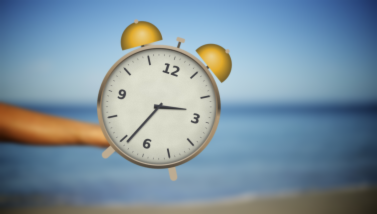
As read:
2,34
